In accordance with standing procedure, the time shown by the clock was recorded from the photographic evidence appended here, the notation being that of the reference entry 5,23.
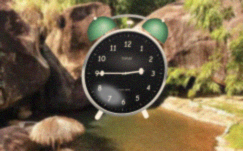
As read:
2,45
